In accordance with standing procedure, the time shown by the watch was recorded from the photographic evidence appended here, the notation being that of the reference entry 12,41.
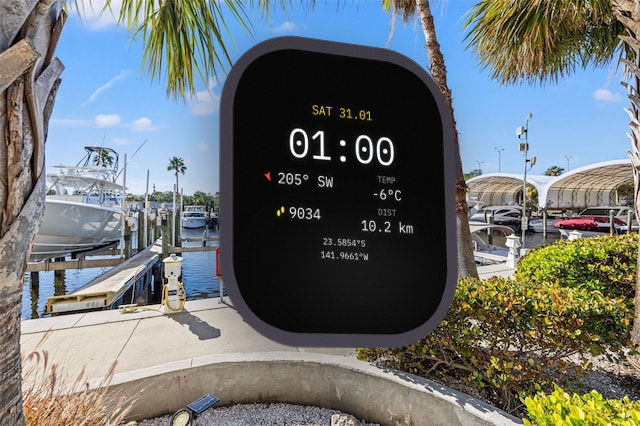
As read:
1,00
